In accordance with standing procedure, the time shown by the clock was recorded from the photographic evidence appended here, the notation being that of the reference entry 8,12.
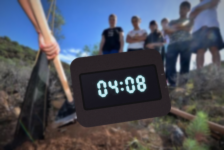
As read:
4,08
